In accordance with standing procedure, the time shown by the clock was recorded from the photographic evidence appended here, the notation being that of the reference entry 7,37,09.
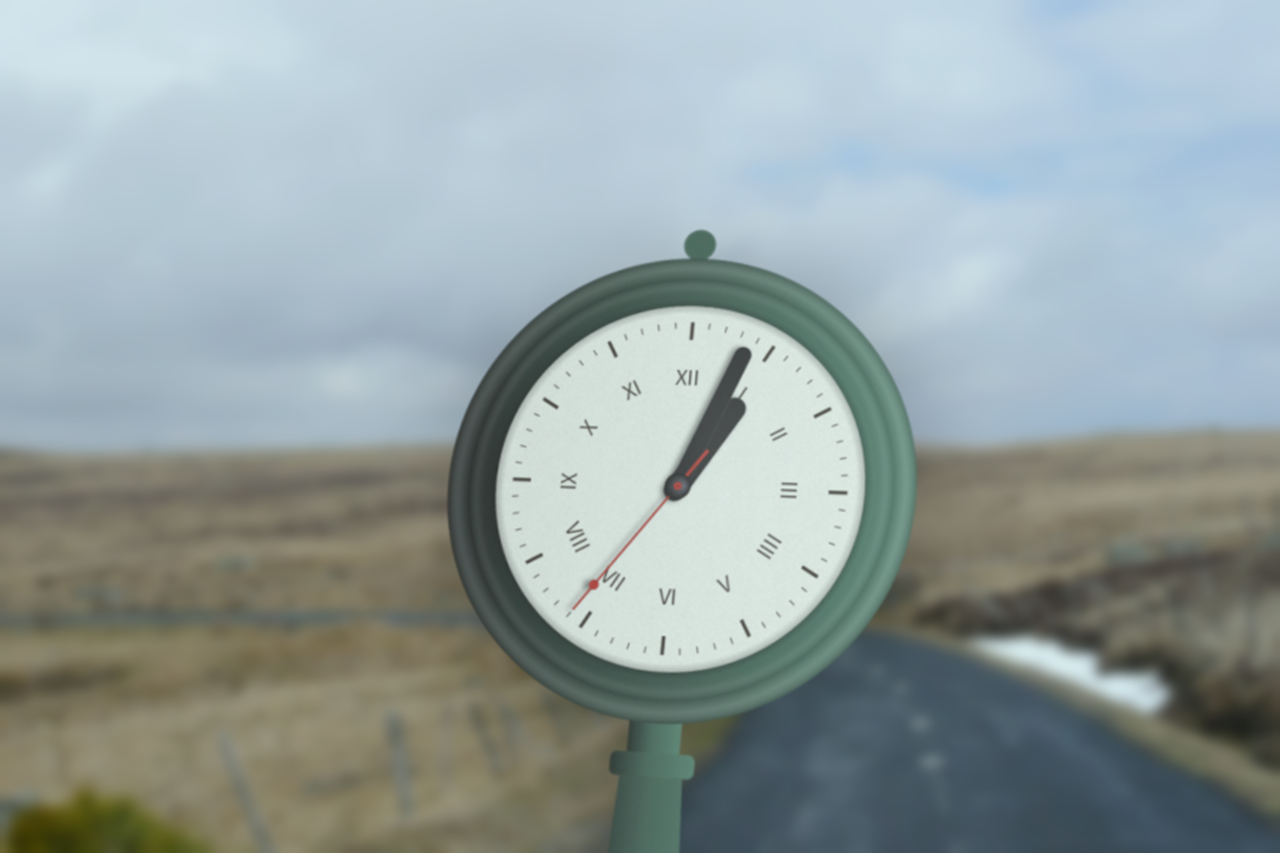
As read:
1,03,36
